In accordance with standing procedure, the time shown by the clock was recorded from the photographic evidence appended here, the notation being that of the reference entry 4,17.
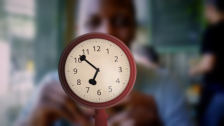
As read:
6,52
